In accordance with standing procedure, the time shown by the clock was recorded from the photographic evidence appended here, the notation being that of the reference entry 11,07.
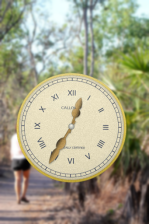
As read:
12,35
